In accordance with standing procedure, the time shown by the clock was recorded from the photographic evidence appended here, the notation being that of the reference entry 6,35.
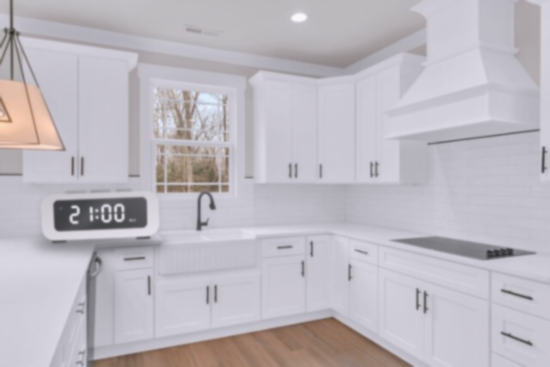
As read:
21,00
